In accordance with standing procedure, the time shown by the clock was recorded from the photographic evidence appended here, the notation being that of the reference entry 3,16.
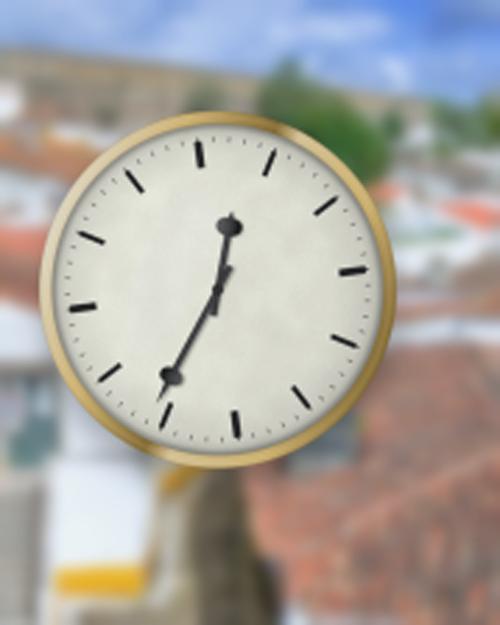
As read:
12,36
